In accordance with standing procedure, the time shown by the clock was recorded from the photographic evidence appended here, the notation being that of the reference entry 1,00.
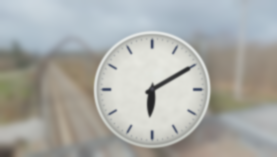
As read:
6,10
